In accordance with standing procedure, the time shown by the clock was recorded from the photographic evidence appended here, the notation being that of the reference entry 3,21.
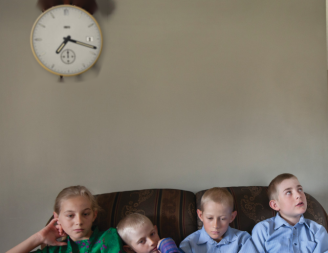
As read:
7,18
